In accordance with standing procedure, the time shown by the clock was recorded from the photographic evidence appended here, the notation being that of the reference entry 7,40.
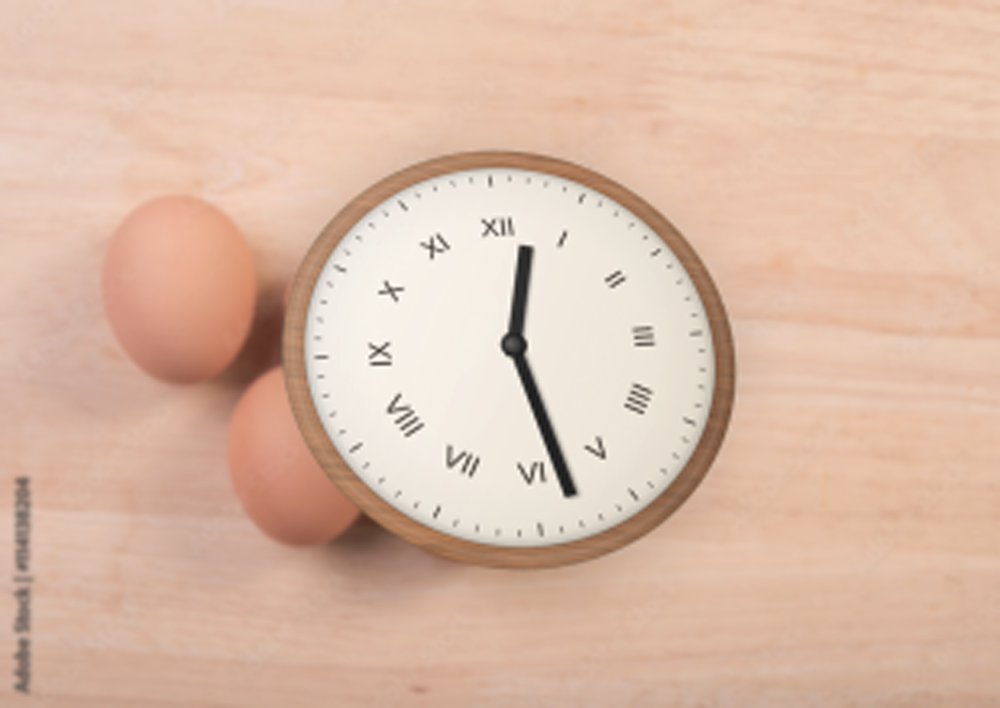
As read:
12,28
